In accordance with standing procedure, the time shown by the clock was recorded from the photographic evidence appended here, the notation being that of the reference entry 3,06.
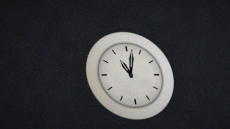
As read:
11,02
